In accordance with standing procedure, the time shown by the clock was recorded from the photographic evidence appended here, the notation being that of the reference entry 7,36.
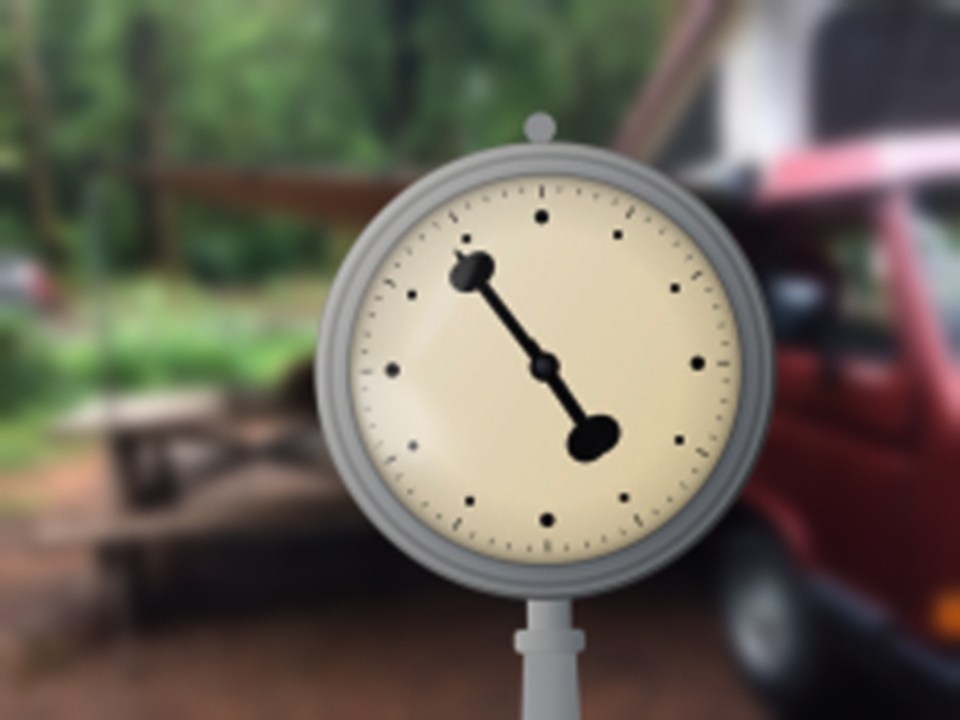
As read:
4,54
